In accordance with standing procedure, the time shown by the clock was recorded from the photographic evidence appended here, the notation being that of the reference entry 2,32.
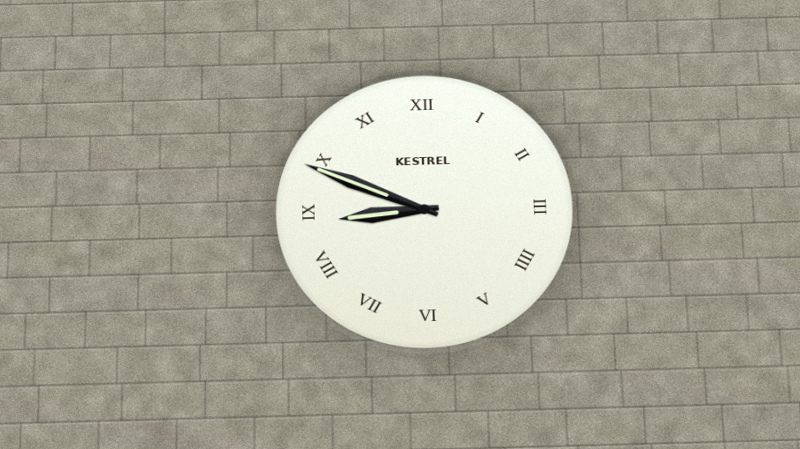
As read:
8,49
